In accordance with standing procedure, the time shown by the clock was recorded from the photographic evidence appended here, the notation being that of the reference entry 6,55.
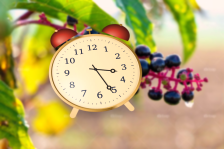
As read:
3,26
